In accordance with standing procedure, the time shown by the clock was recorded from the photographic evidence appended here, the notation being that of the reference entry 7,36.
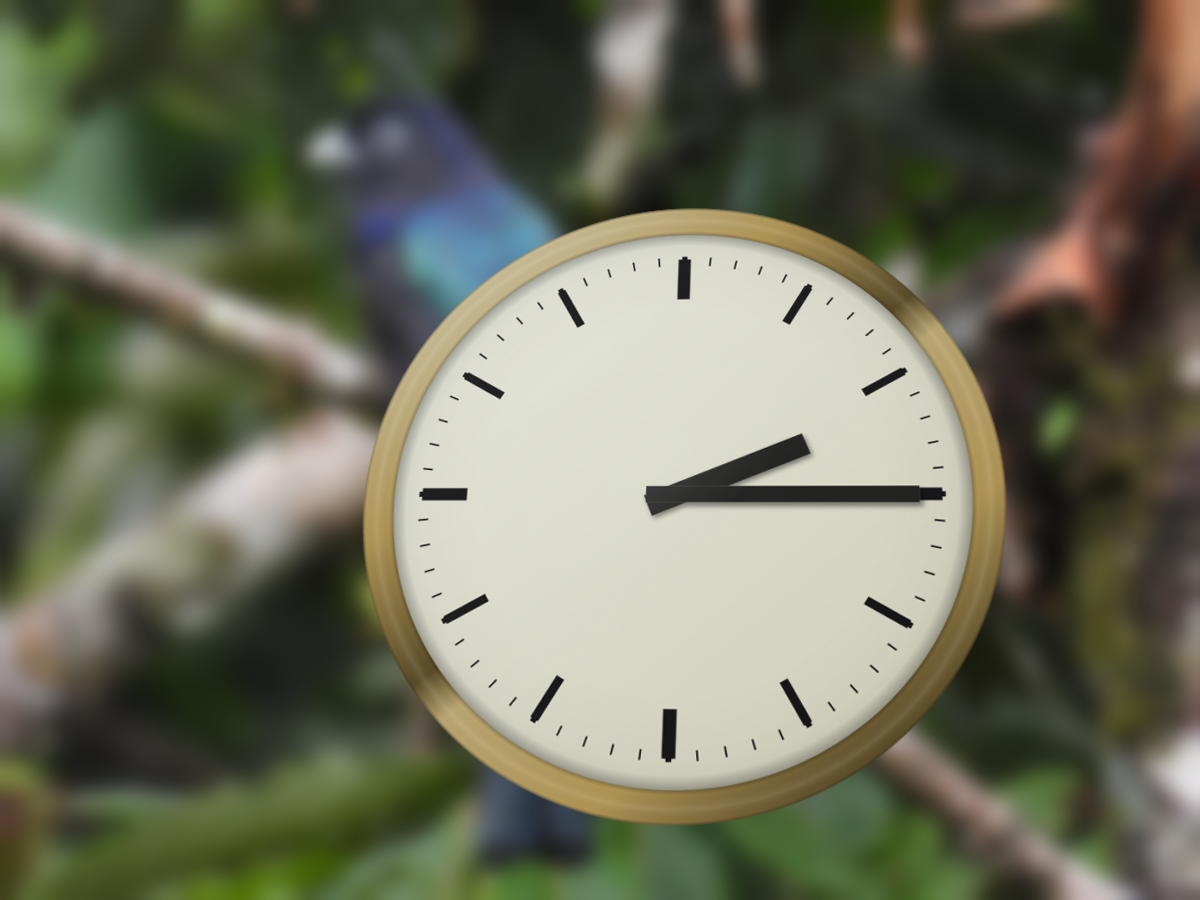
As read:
2,15
